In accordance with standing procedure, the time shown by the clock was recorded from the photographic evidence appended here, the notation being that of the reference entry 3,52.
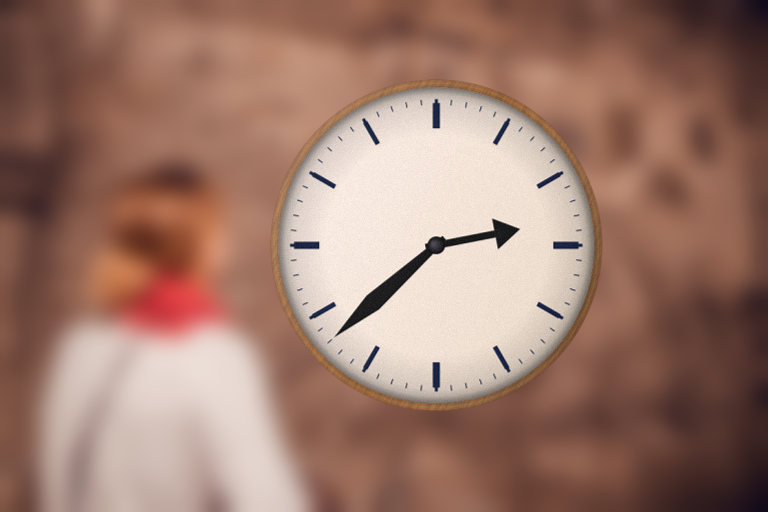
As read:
2,38
